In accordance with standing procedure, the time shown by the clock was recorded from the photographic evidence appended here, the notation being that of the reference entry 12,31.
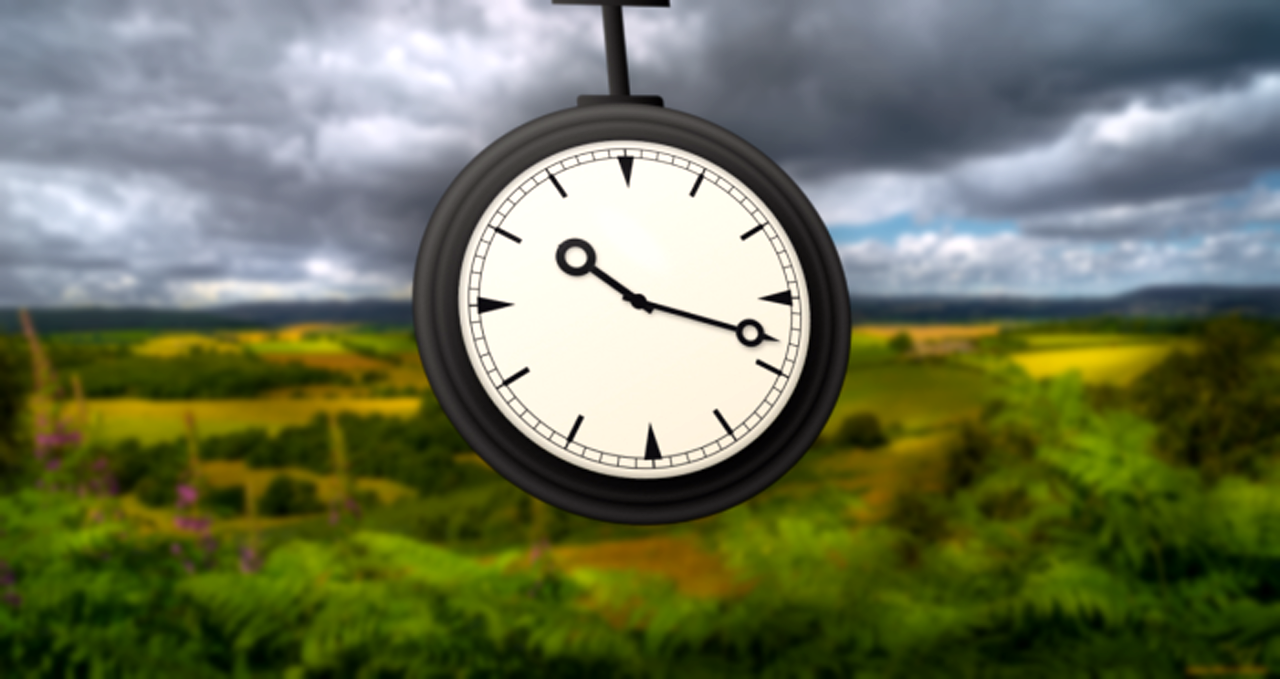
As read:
10,18
